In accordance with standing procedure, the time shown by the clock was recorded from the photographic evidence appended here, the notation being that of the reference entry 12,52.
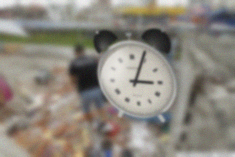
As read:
3,04
